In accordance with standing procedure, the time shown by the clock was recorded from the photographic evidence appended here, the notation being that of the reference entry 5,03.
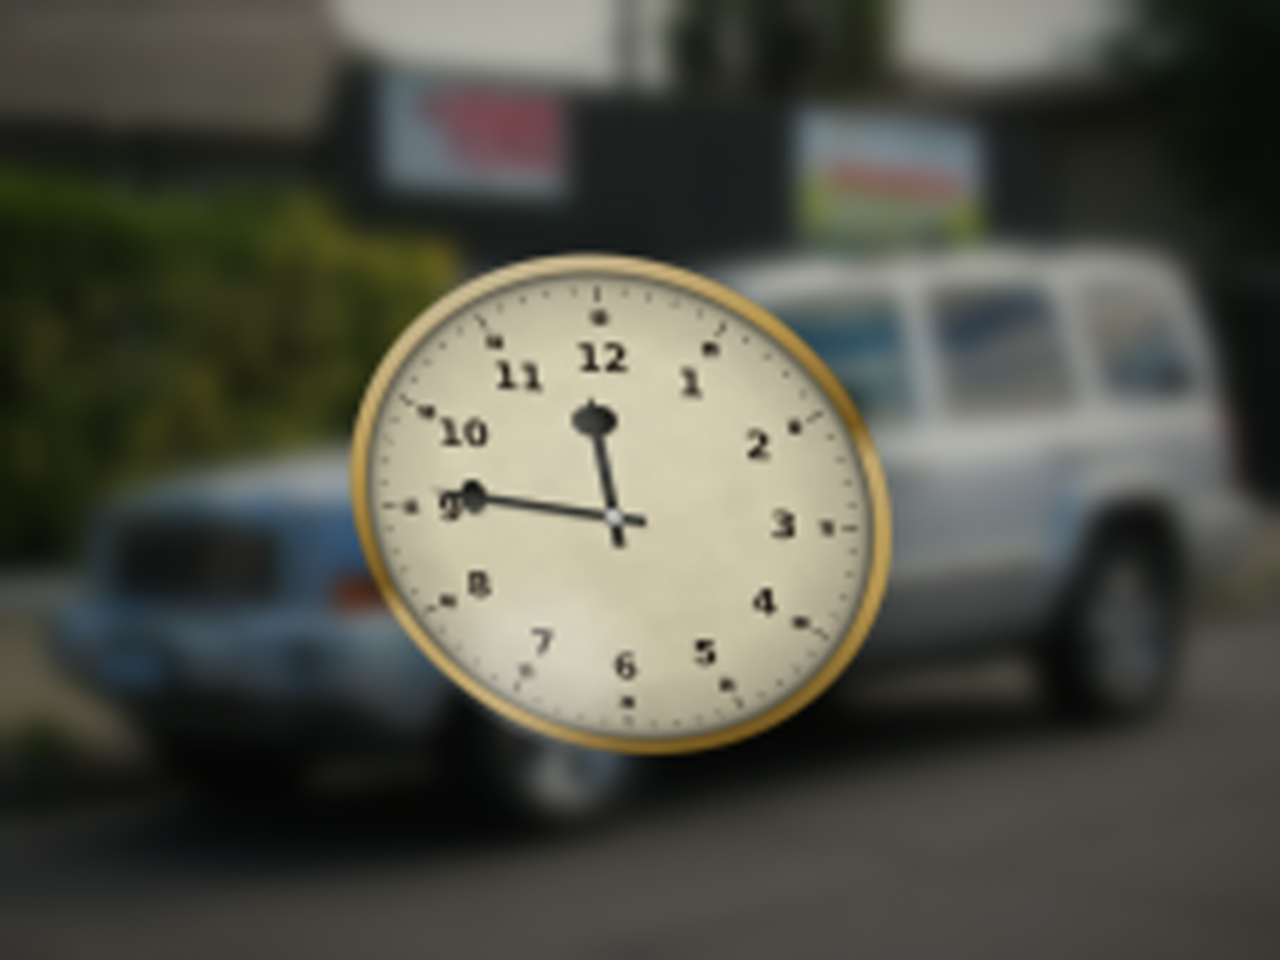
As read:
11,46
